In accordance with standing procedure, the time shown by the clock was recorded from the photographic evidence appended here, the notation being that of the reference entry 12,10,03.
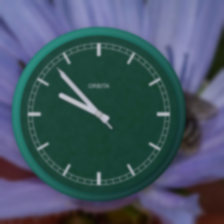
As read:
9,52,53
